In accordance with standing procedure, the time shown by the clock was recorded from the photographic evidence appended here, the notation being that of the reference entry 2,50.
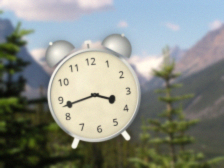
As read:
3,43
